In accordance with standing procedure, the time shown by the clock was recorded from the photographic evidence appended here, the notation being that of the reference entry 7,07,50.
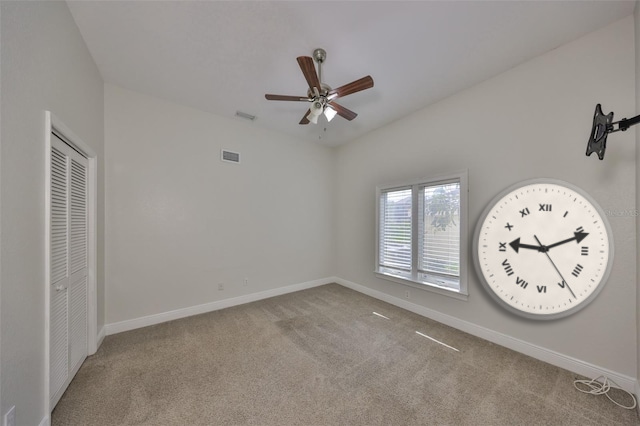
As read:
9,11,24
